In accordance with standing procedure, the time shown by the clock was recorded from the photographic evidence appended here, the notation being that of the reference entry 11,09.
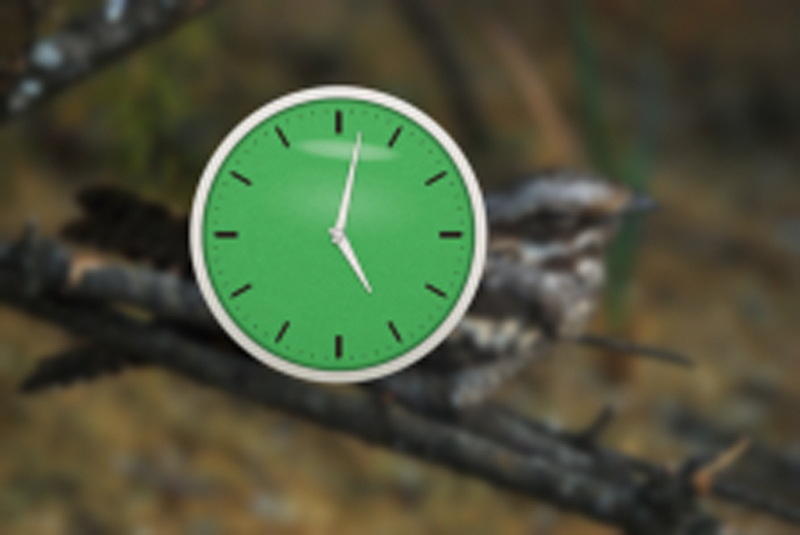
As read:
5,02
